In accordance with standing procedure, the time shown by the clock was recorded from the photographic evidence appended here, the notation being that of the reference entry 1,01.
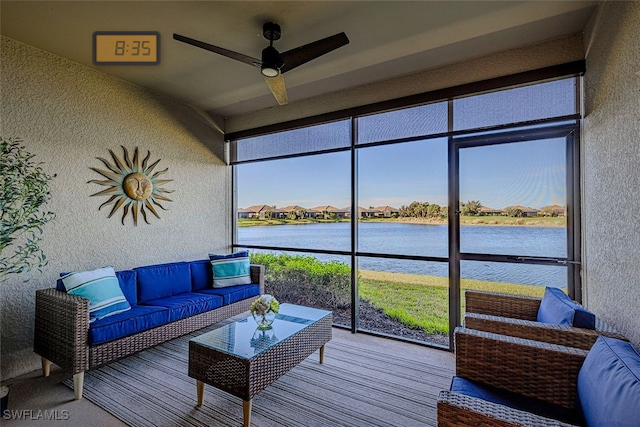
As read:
8,35
